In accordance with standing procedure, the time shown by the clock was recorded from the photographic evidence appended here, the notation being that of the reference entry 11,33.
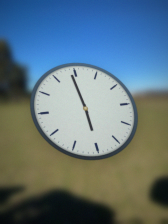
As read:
5,59
